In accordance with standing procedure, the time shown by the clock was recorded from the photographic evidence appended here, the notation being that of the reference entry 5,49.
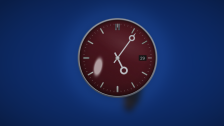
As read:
5,06
